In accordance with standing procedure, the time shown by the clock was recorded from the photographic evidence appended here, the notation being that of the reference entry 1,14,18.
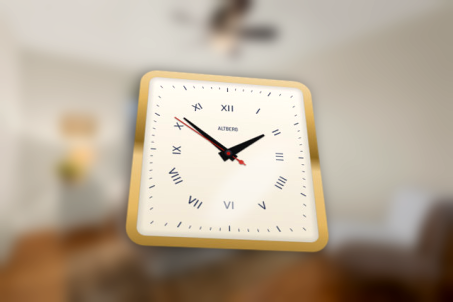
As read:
1,51,51
